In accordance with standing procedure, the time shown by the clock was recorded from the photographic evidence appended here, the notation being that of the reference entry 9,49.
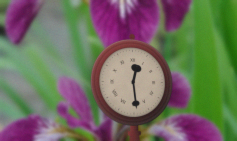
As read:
12,29
